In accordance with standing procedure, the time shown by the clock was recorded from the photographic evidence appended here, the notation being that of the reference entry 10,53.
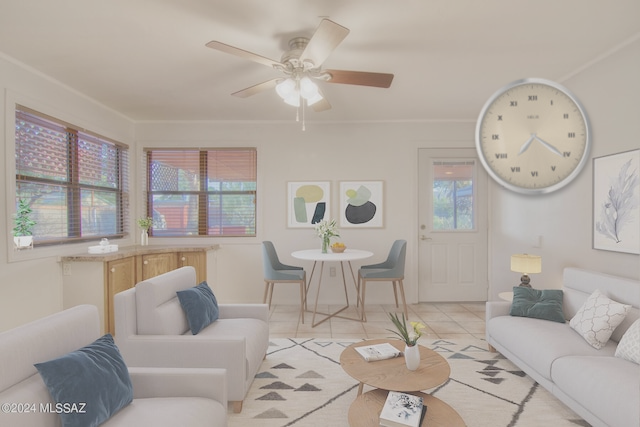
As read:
7,21
